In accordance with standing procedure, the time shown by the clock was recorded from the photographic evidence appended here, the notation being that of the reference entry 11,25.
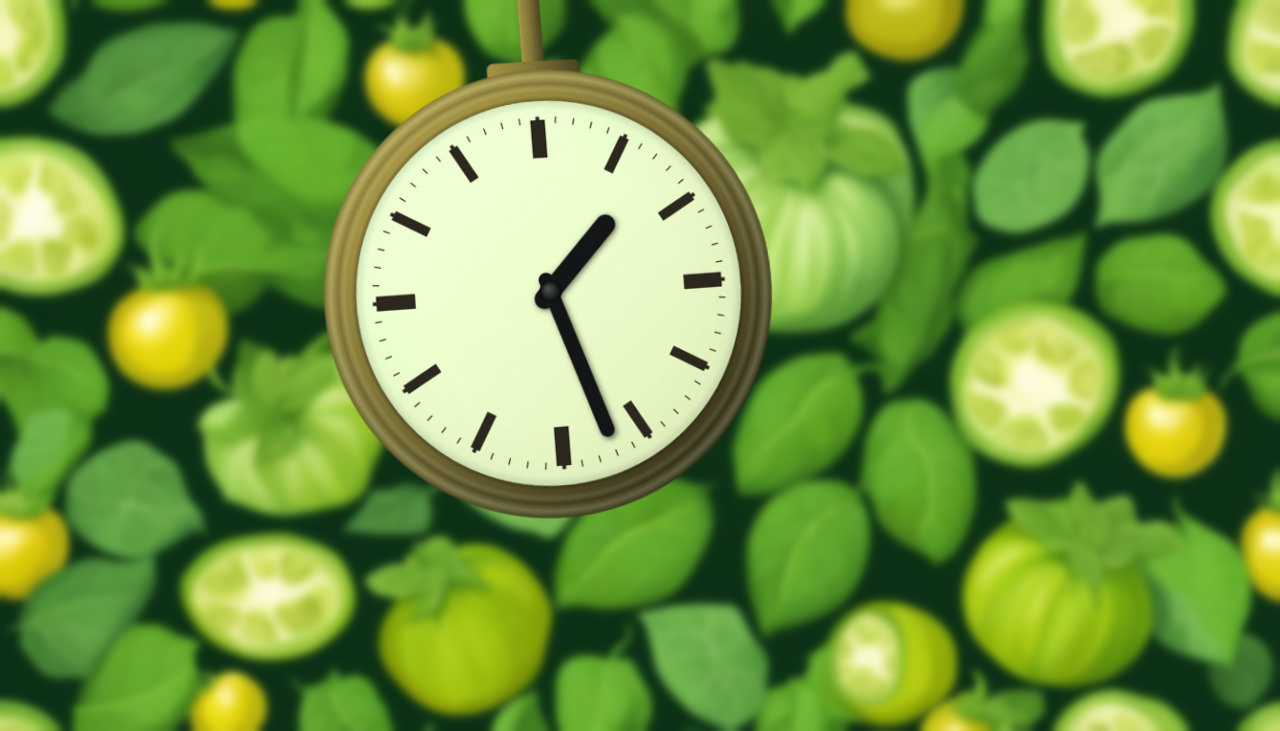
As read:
1,27
